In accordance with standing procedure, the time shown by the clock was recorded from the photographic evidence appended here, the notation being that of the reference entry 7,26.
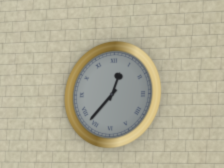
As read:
12,37
